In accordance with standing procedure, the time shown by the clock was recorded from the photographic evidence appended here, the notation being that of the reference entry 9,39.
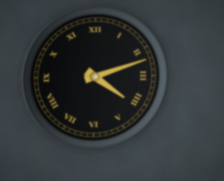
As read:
4,12
